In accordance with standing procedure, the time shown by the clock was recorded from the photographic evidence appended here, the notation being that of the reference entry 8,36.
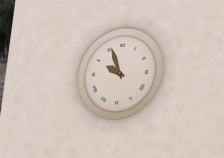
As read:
9,56
